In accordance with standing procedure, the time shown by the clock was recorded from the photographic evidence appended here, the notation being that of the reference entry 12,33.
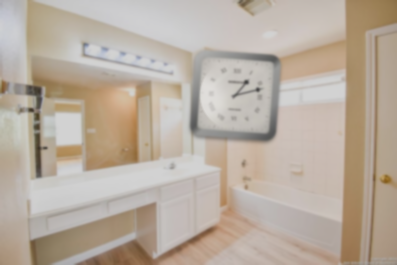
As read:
1,12
